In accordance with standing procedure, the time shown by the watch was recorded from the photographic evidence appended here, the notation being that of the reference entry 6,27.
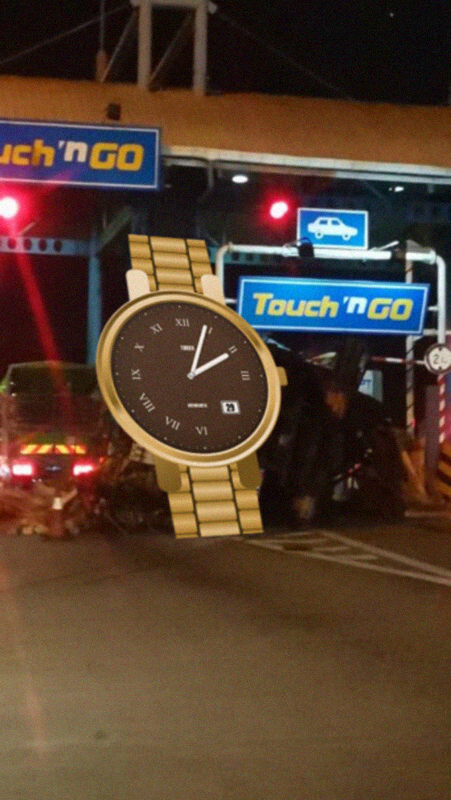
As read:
2,04
